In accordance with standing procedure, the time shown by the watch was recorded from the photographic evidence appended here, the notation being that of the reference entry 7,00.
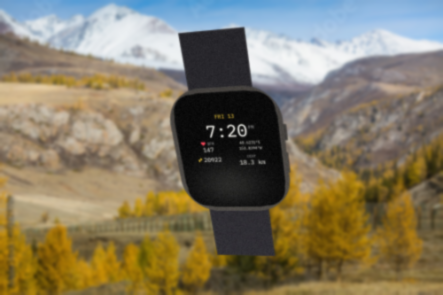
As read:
7,20
